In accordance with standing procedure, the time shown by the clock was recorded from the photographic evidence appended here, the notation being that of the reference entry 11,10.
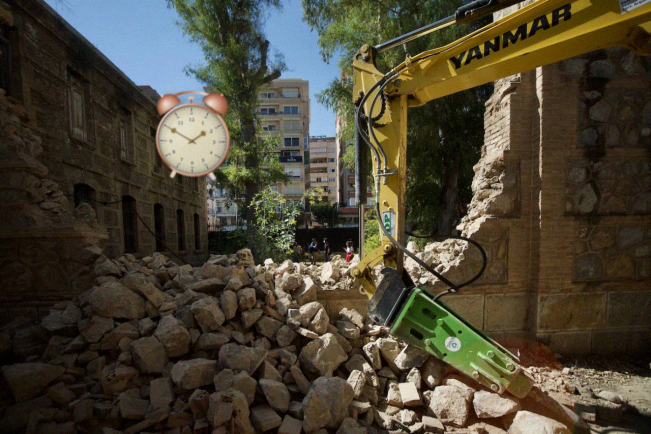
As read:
1,50
